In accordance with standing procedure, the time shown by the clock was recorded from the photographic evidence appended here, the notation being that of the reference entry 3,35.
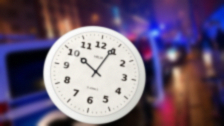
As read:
10,04
